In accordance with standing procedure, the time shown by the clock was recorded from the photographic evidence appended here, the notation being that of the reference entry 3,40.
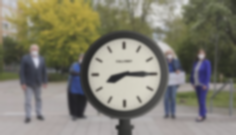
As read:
8,15
